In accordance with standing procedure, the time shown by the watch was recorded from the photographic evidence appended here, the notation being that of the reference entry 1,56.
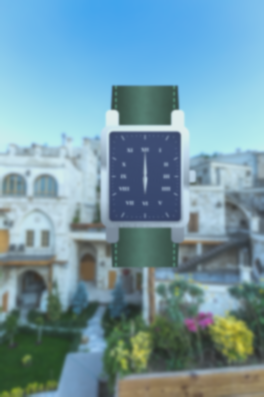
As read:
6,00
